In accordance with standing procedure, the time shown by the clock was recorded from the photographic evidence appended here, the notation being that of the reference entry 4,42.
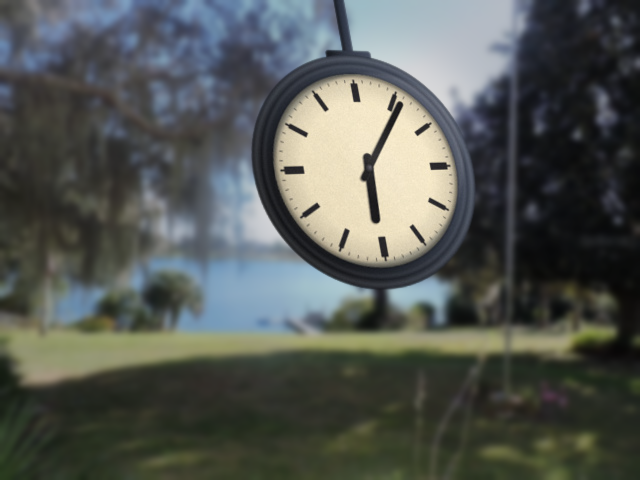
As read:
6,06
